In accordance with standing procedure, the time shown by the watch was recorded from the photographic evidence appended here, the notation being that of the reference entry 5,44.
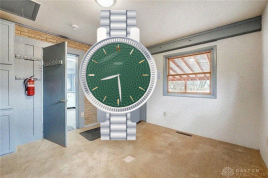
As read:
8,29
